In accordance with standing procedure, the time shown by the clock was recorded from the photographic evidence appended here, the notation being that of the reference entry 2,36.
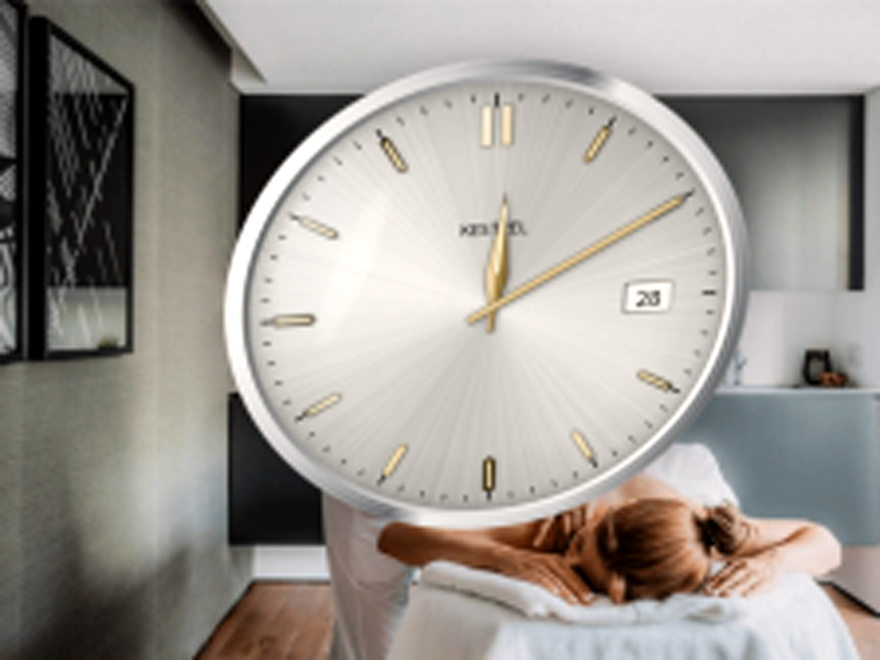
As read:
12,10
